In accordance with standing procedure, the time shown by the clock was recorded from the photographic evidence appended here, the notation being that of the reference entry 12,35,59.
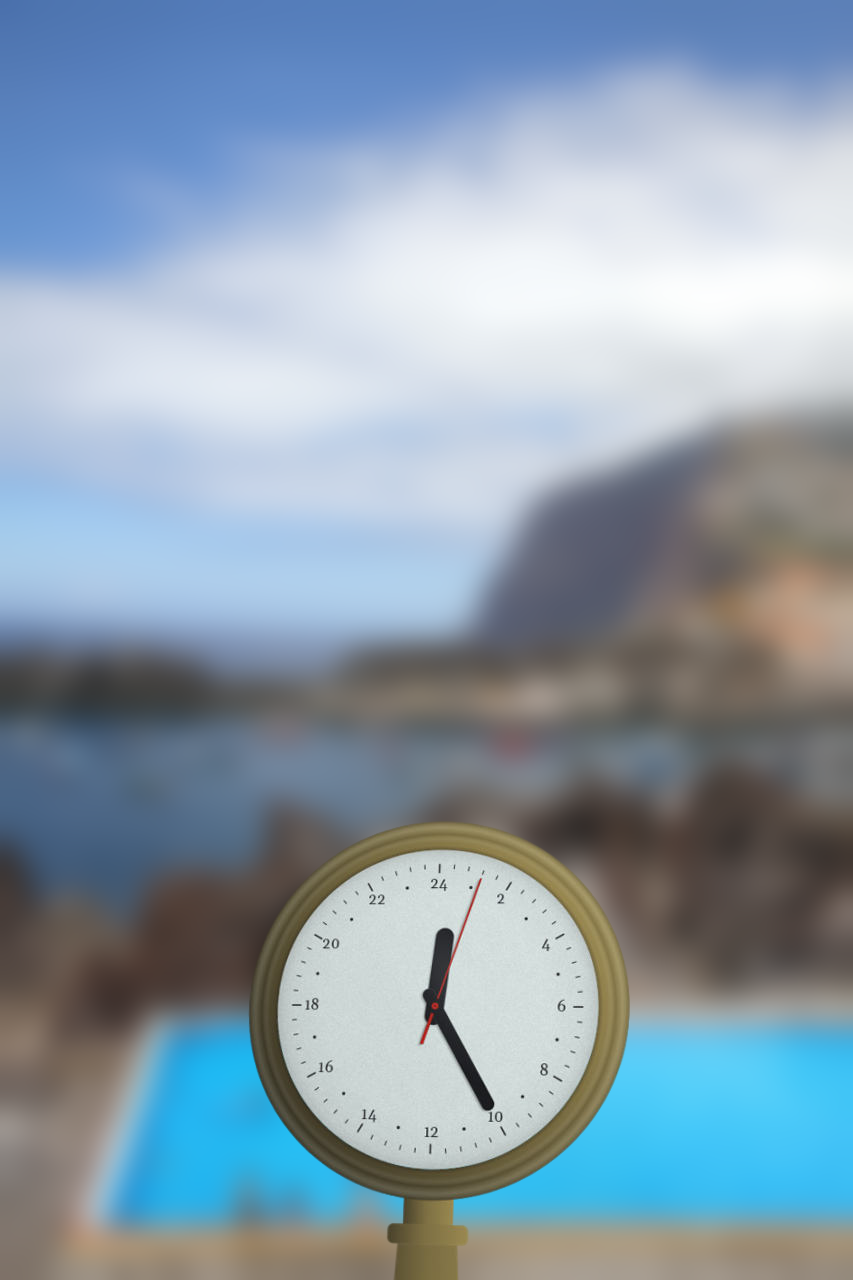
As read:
0,25,03
